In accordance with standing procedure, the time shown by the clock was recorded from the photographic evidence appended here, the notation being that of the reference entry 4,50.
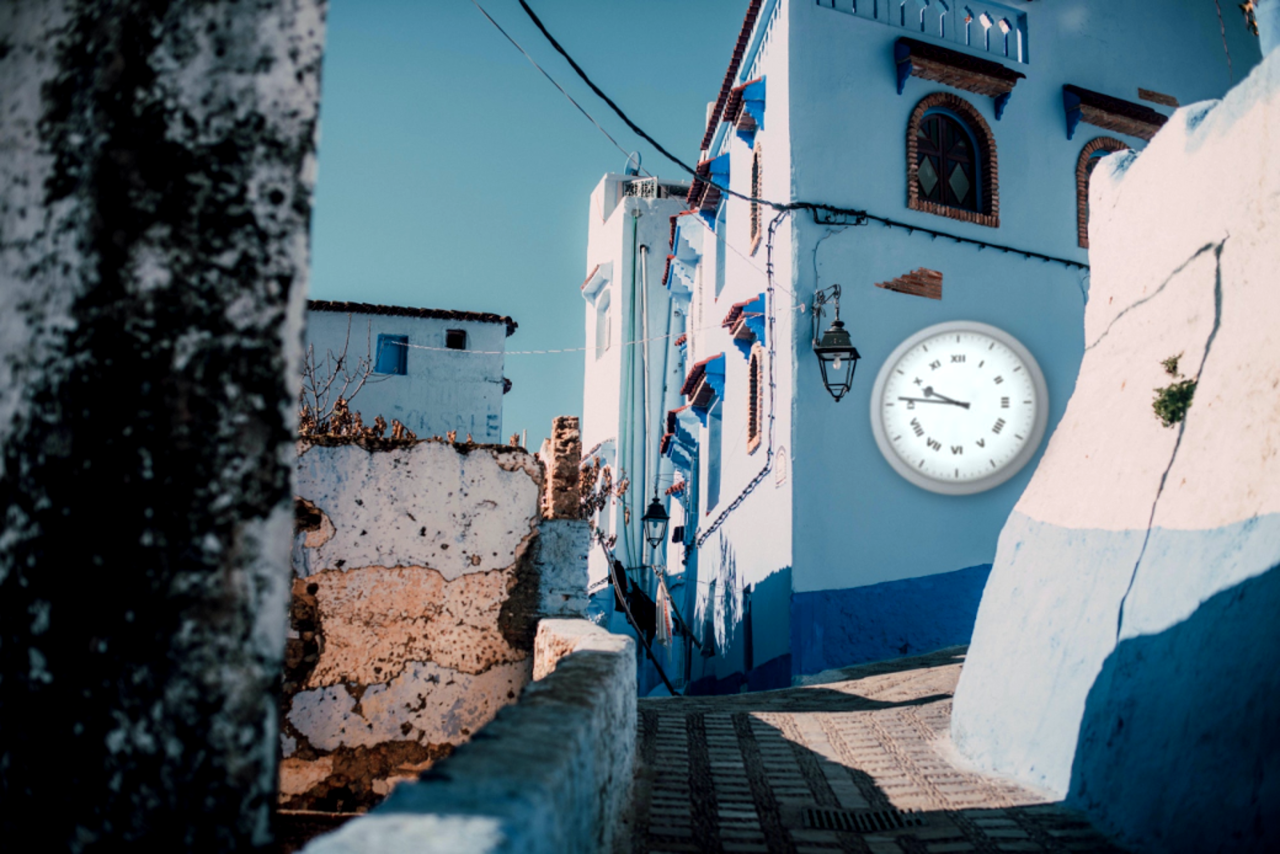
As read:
9,46
